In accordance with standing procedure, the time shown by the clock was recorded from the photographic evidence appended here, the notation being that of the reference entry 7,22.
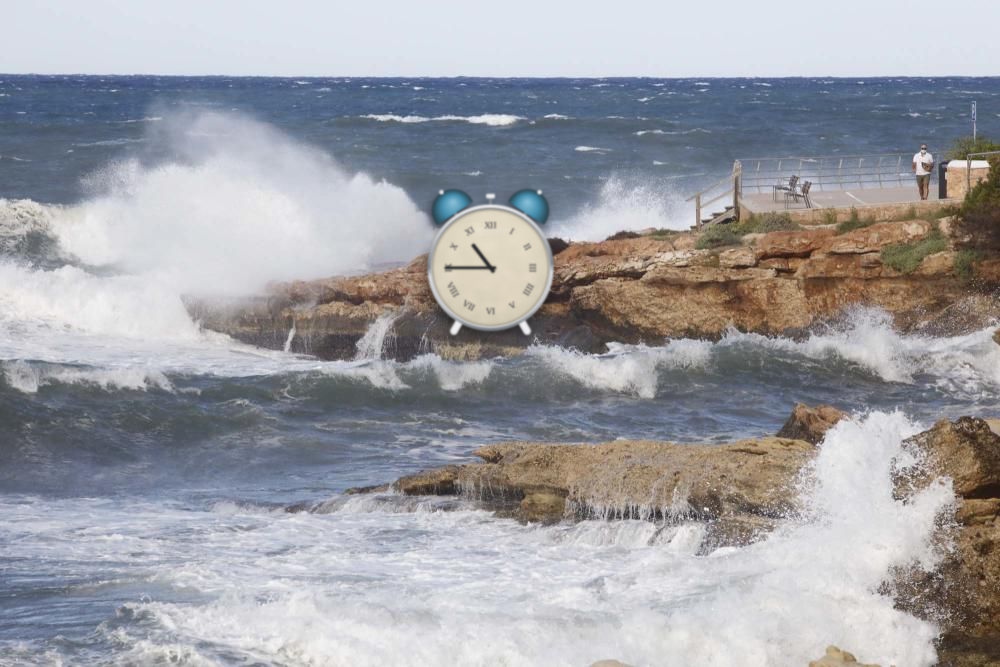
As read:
10,45
